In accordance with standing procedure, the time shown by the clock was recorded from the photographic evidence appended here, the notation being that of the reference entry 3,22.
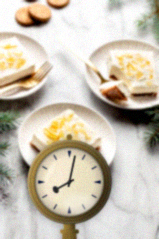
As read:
8,02
